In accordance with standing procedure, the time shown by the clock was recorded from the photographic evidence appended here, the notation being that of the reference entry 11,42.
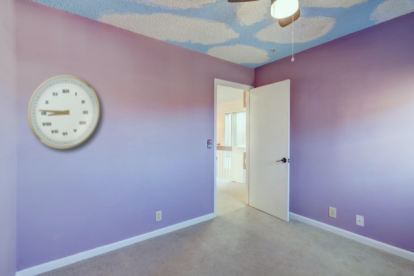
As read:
8,46
